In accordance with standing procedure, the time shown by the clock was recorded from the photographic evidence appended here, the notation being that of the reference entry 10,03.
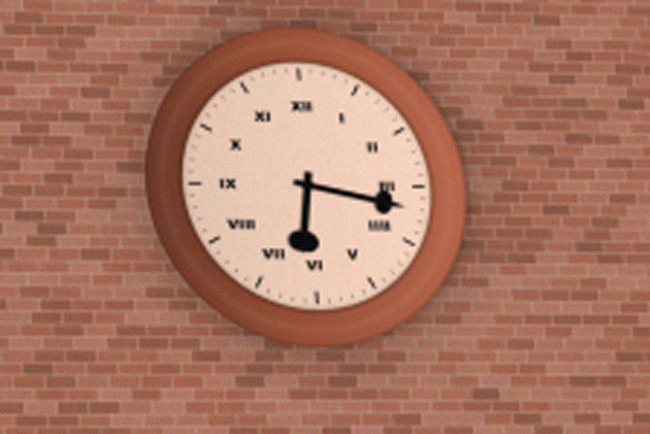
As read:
6,17
